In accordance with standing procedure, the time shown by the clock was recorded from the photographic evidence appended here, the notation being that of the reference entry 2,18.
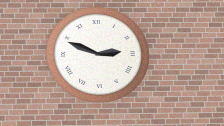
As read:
2,49
